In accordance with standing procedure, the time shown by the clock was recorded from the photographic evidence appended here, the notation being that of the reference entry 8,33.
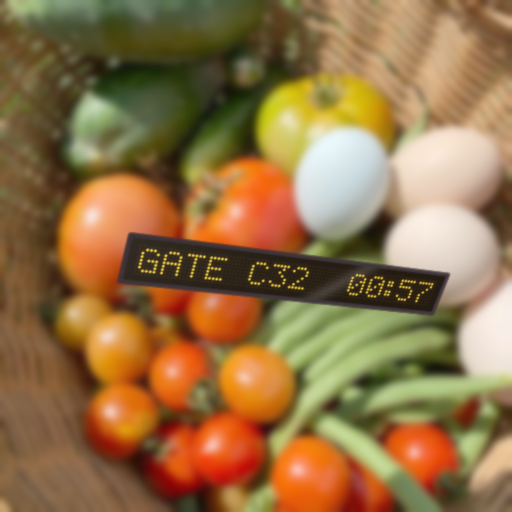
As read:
0,57
